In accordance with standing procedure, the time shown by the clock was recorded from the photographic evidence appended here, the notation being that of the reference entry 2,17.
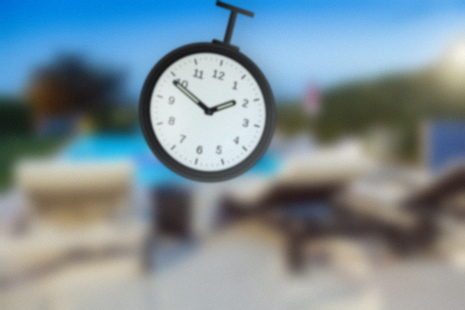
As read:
1,49
